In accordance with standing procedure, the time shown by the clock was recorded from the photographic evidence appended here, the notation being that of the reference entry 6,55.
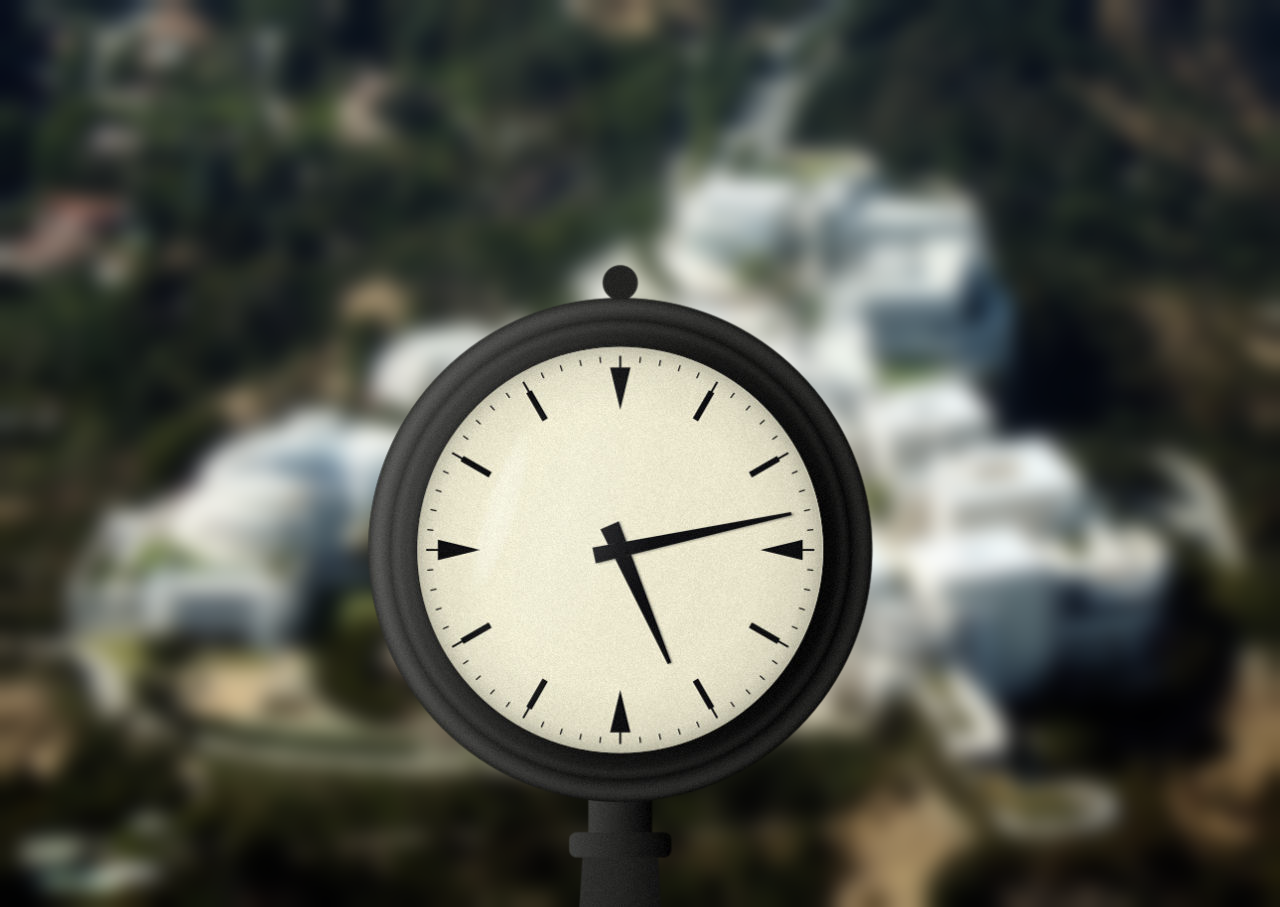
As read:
5,13
